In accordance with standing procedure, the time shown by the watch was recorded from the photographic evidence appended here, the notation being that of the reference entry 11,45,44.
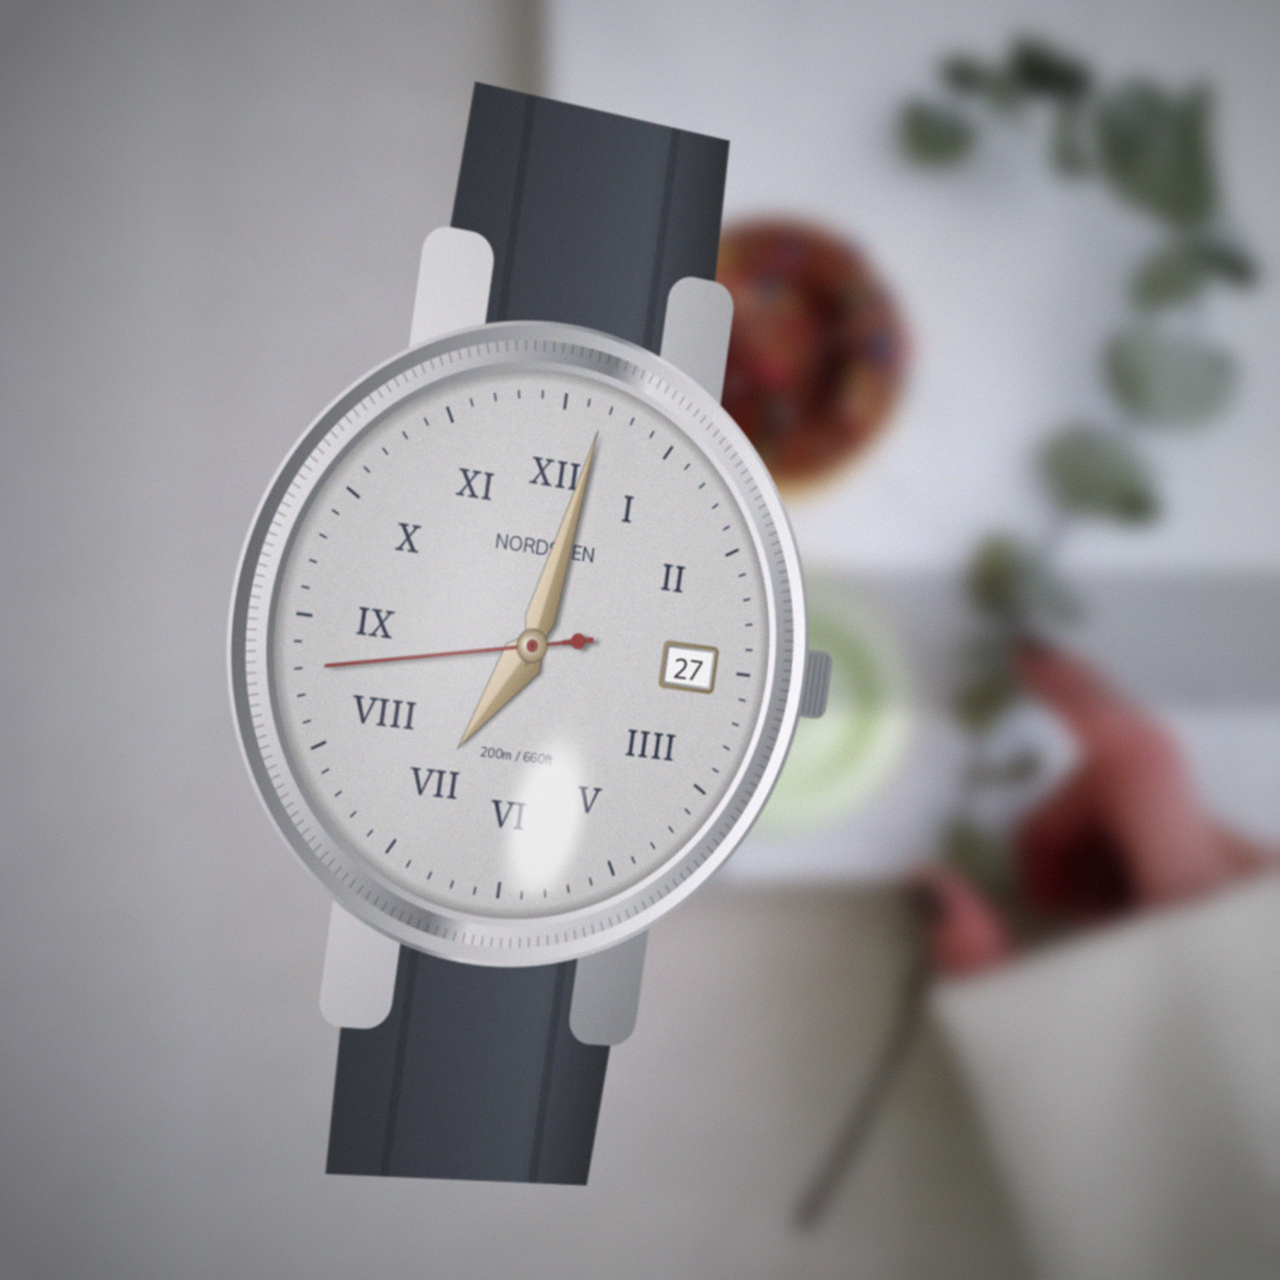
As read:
7,01,43
